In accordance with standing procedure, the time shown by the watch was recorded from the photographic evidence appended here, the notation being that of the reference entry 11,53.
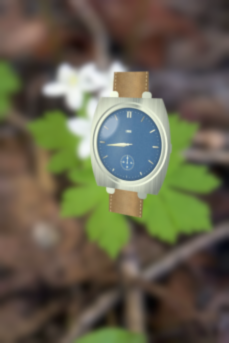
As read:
8,44
